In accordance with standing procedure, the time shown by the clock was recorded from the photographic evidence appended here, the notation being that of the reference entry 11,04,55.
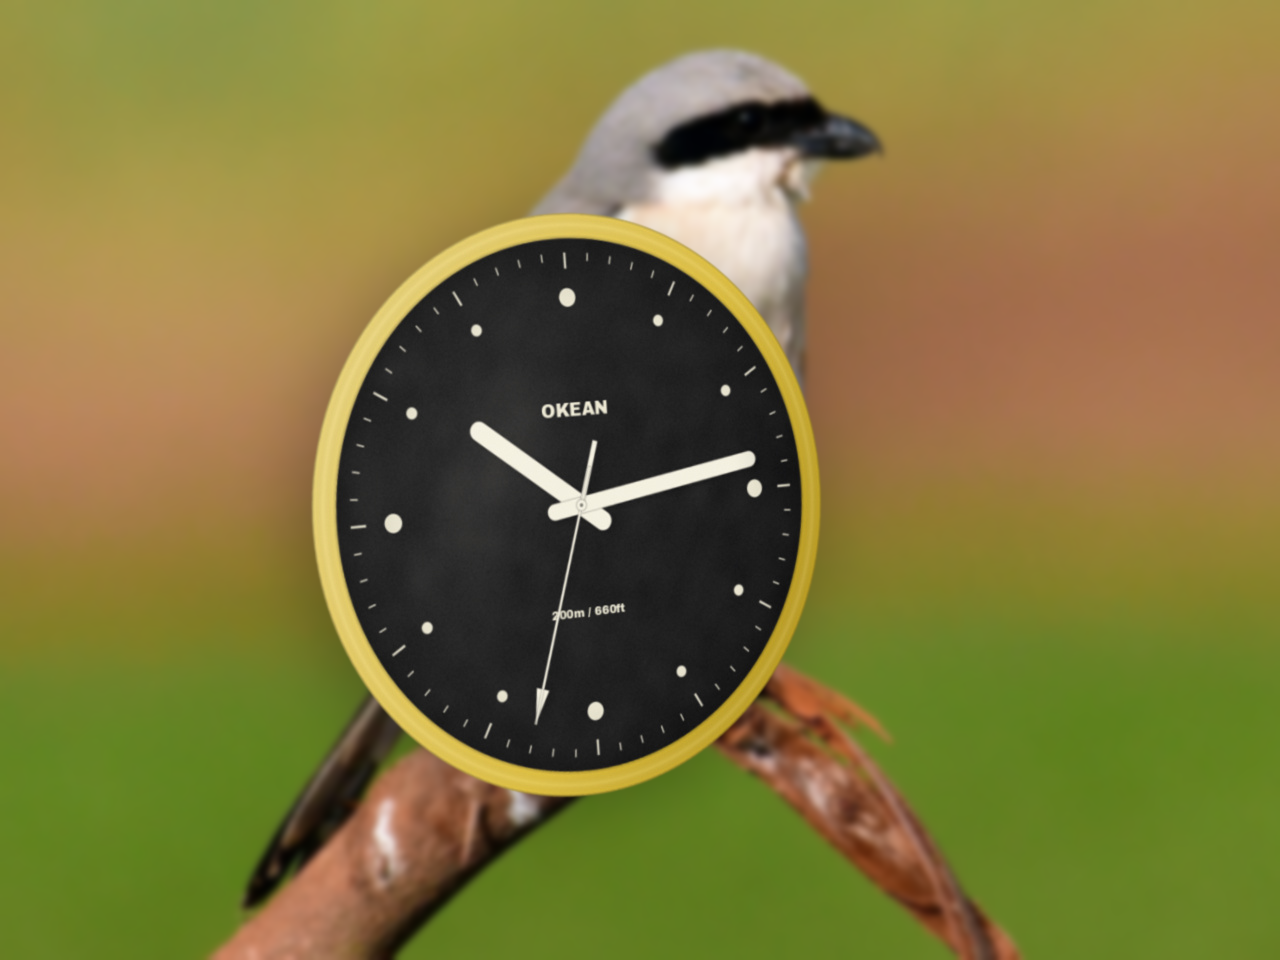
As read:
10,13,33
